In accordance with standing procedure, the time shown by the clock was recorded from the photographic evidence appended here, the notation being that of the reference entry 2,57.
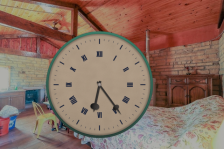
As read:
6,24
